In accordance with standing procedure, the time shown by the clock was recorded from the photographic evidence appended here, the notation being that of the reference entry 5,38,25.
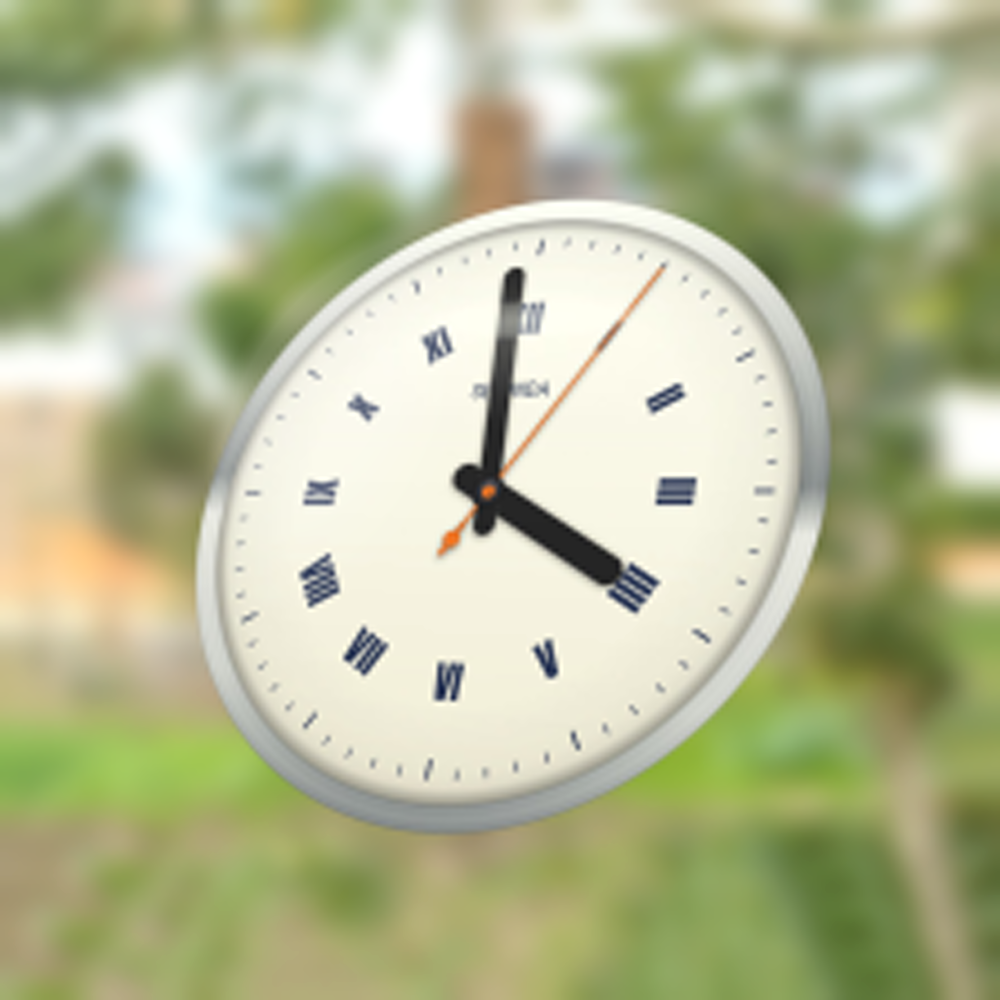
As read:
3,59,05
